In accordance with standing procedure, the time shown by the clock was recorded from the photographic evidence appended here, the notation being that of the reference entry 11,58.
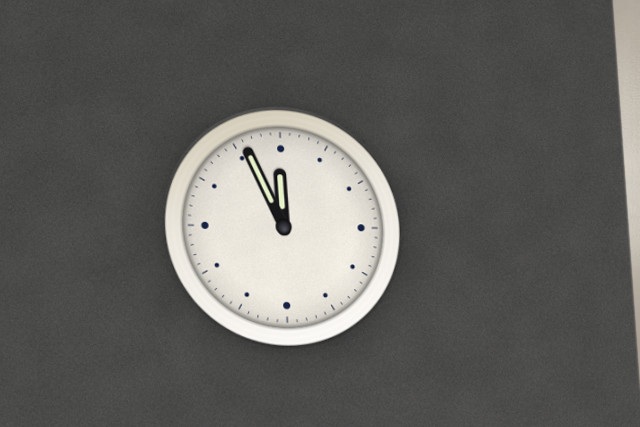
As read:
11,56
